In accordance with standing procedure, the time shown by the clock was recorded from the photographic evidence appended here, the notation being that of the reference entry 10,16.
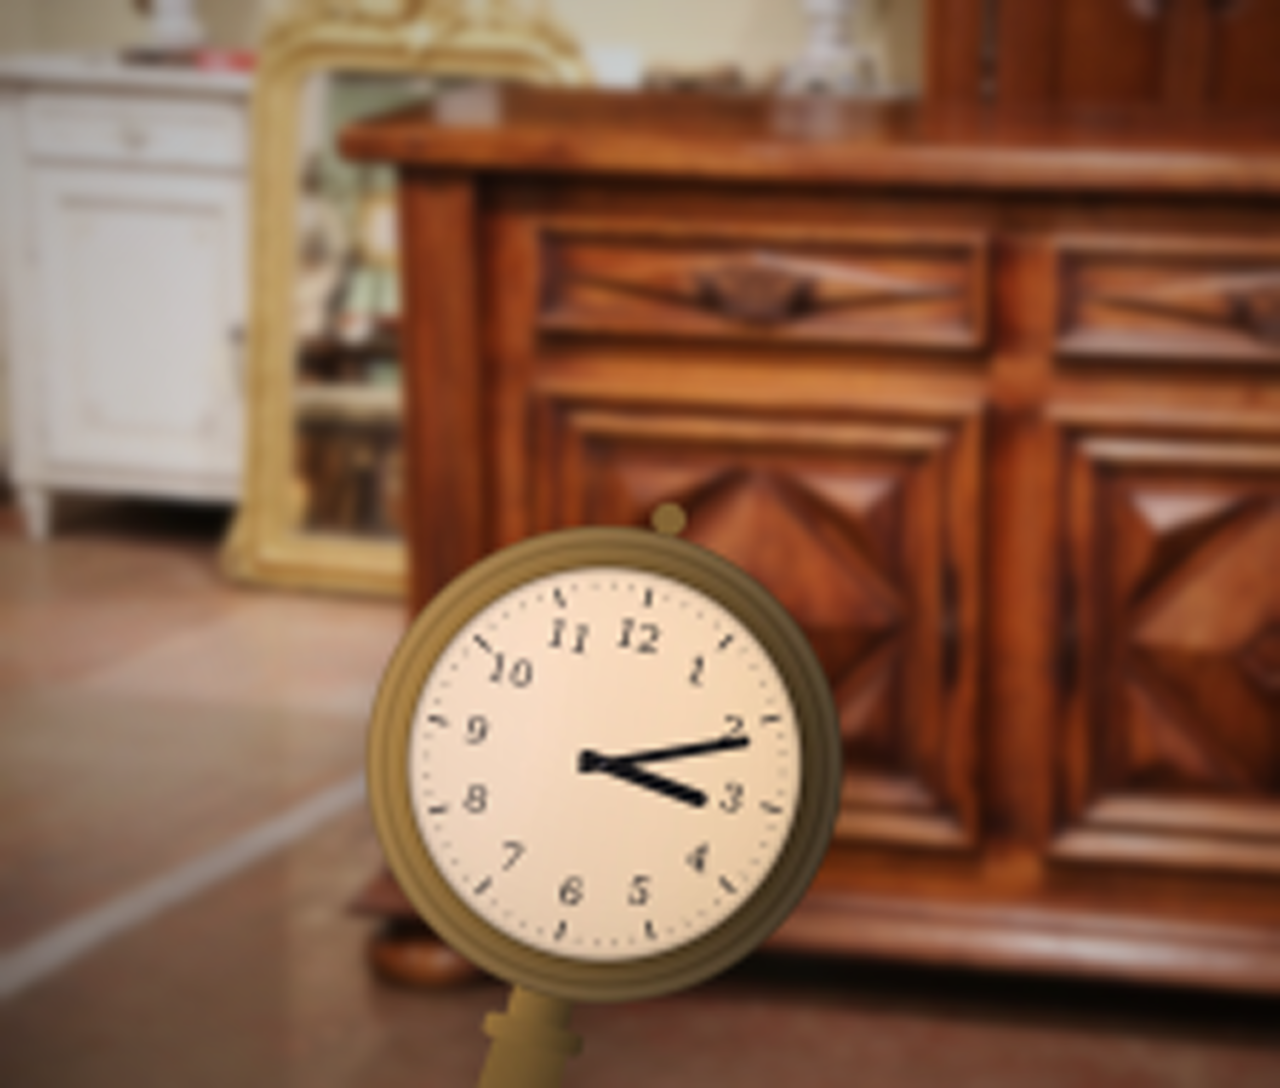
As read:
3,11
